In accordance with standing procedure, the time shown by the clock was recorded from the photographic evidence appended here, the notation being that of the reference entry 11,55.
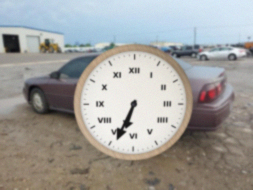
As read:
6,34
